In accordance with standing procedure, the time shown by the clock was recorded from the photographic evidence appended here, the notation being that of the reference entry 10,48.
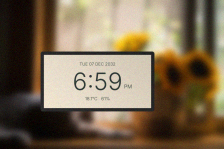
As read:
6,59
